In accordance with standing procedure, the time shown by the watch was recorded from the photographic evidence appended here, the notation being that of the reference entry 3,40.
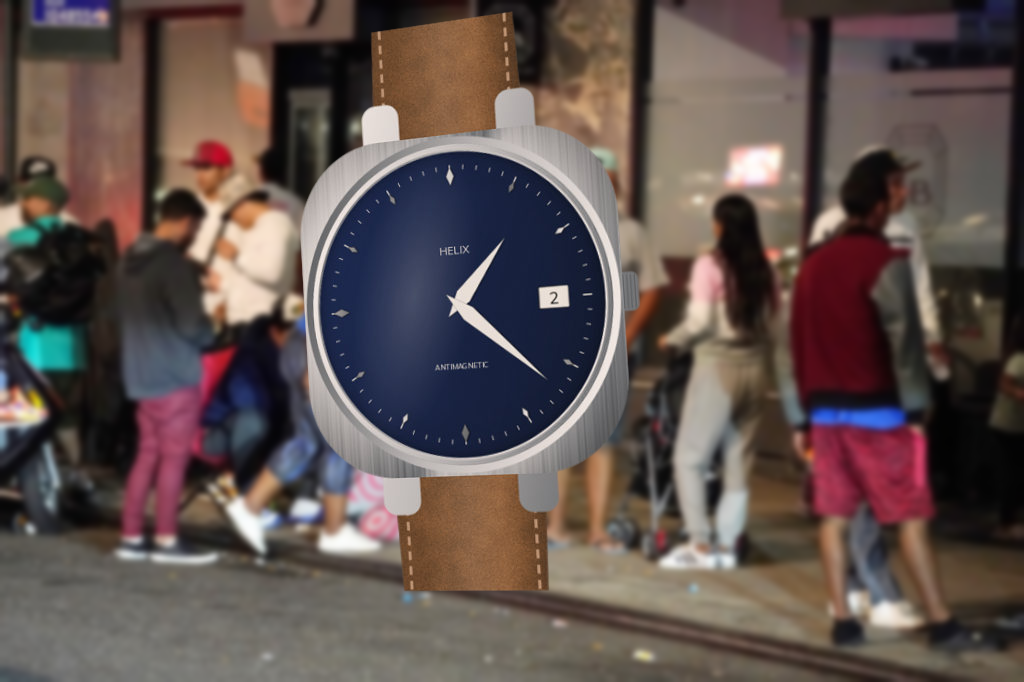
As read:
1,22
